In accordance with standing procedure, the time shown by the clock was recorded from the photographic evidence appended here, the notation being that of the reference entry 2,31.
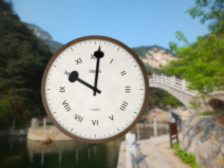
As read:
10,01
